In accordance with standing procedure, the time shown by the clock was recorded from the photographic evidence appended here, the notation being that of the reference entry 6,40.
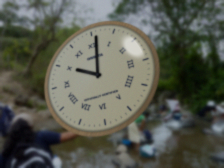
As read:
10,01
